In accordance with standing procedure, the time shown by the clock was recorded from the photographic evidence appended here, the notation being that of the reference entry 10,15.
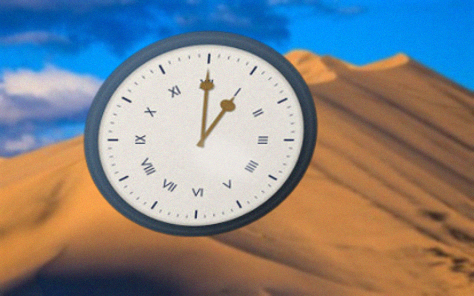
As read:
1,00
